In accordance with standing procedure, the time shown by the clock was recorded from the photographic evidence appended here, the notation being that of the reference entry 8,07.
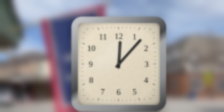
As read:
12,07
